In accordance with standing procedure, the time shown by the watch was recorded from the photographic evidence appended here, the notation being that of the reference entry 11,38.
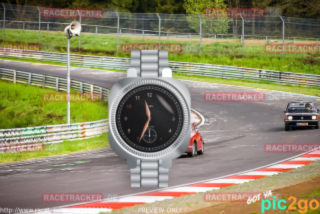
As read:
11,34
